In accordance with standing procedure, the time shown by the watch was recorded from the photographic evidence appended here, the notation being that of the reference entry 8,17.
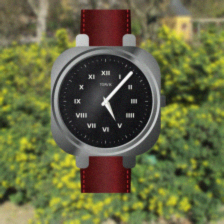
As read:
5,07
